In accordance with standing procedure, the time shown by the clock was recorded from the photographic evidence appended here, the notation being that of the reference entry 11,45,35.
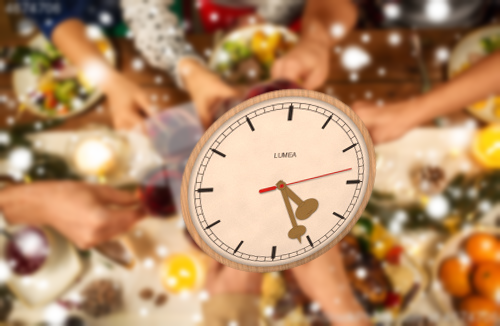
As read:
4,26,13
